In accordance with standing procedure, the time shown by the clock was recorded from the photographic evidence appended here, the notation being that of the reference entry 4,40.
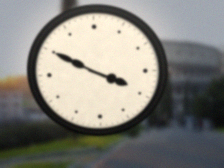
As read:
3,50
